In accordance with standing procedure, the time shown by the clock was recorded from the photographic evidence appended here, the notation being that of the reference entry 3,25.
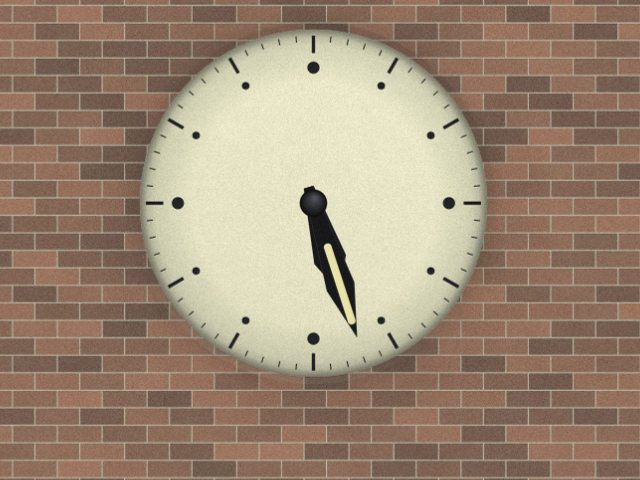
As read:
5,27
